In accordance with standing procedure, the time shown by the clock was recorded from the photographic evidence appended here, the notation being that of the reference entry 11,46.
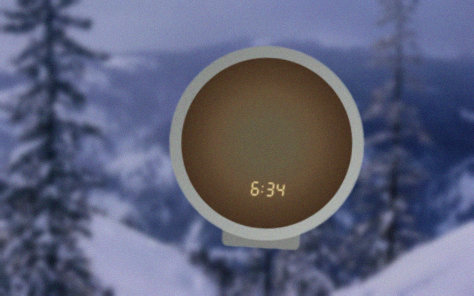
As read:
6,34
